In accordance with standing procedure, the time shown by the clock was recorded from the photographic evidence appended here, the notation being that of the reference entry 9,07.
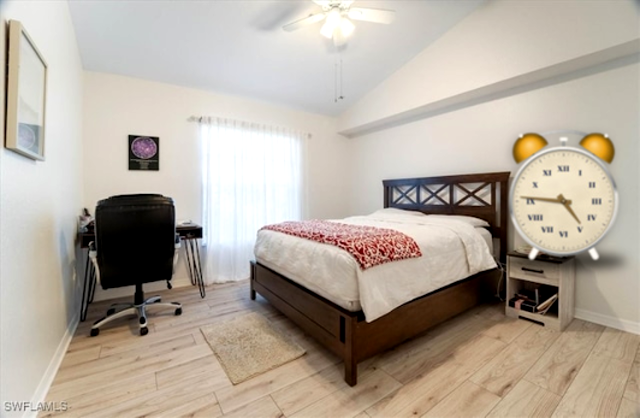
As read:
4,46
